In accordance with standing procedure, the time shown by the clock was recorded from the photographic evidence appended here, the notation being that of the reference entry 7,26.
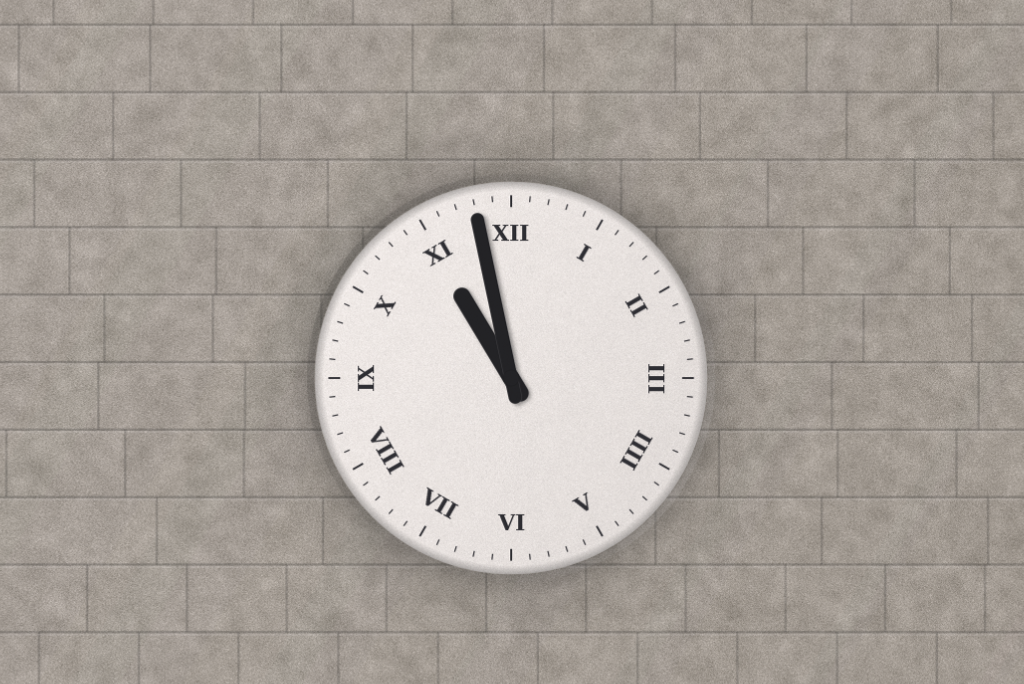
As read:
10,58
